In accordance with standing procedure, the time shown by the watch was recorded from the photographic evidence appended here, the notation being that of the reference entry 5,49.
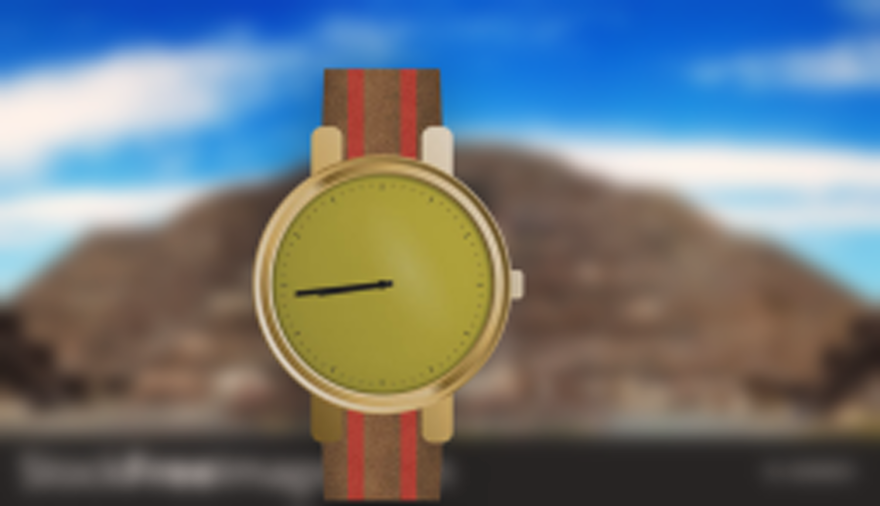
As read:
8,44
